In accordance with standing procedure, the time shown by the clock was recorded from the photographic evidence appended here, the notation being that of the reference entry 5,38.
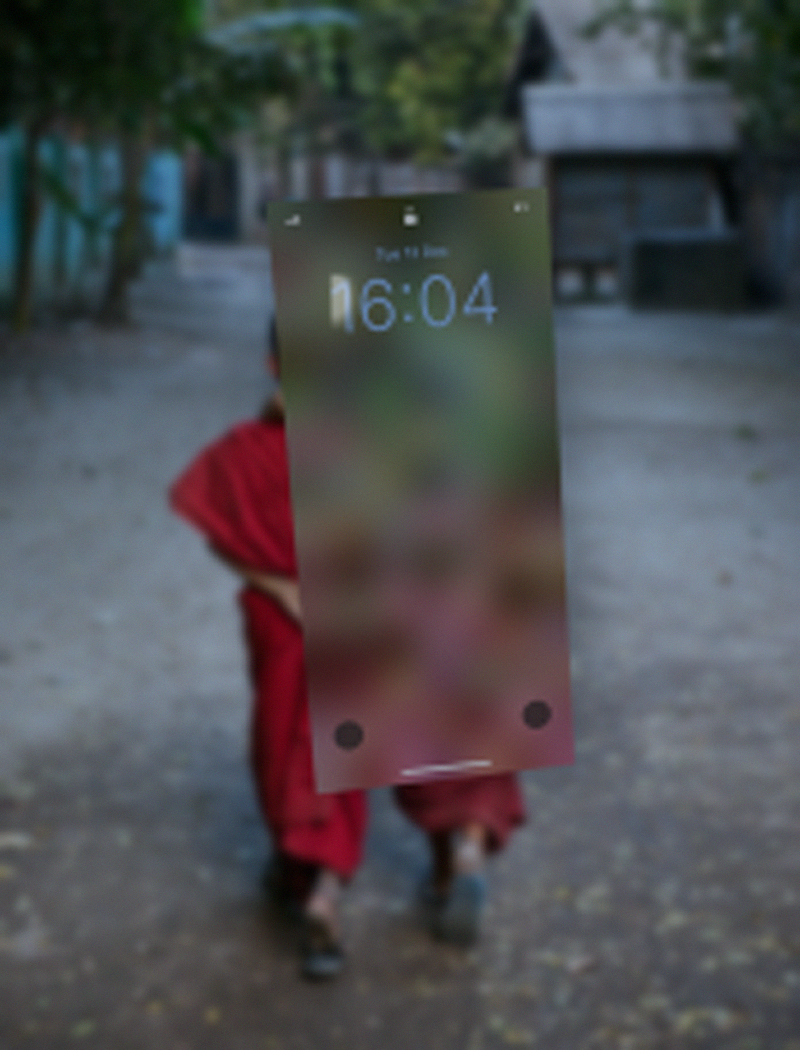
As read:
16,04
